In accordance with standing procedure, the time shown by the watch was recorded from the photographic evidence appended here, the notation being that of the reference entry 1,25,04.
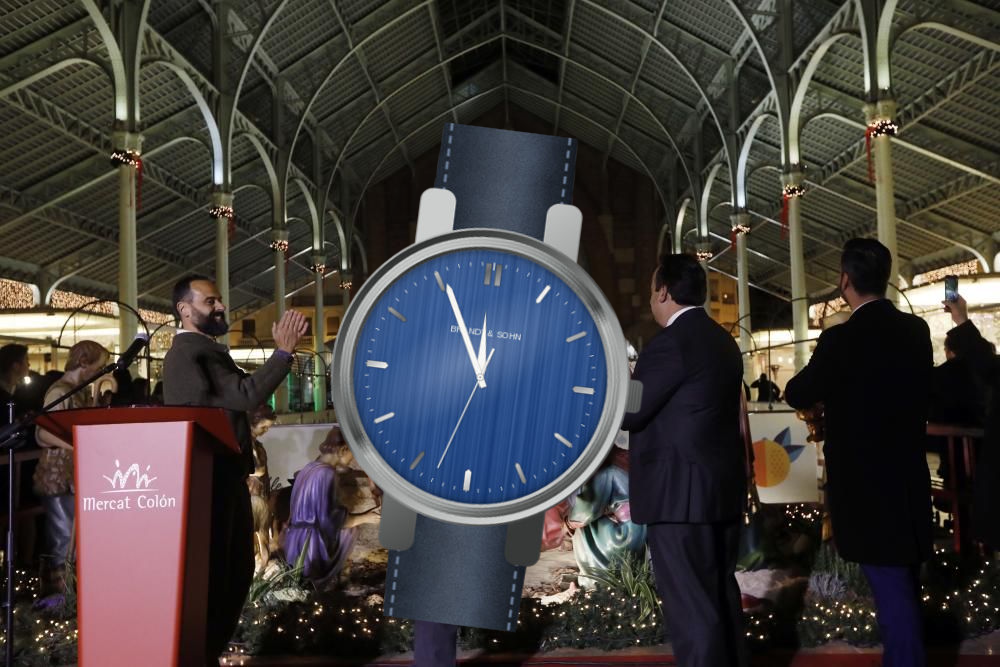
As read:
11,55,33
